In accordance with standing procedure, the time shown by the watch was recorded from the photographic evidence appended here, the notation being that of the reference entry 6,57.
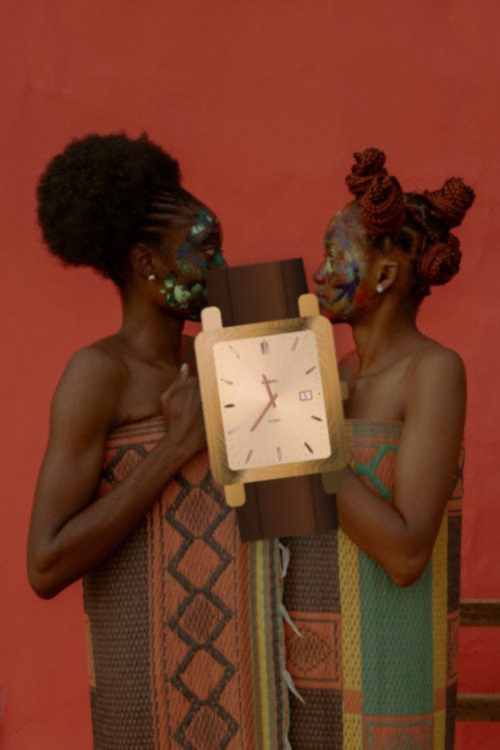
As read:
11,37
